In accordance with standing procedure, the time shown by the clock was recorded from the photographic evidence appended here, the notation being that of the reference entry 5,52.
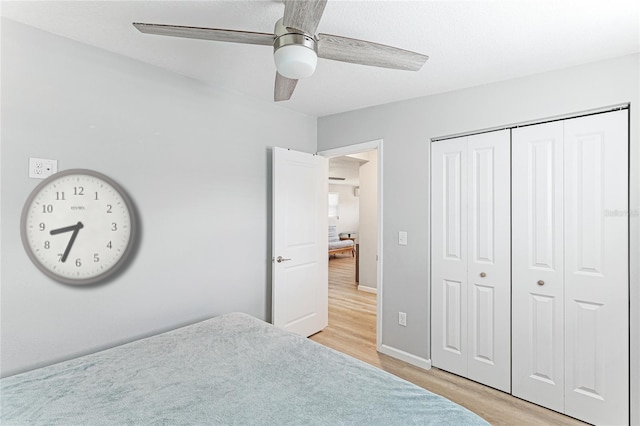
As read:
8,34
